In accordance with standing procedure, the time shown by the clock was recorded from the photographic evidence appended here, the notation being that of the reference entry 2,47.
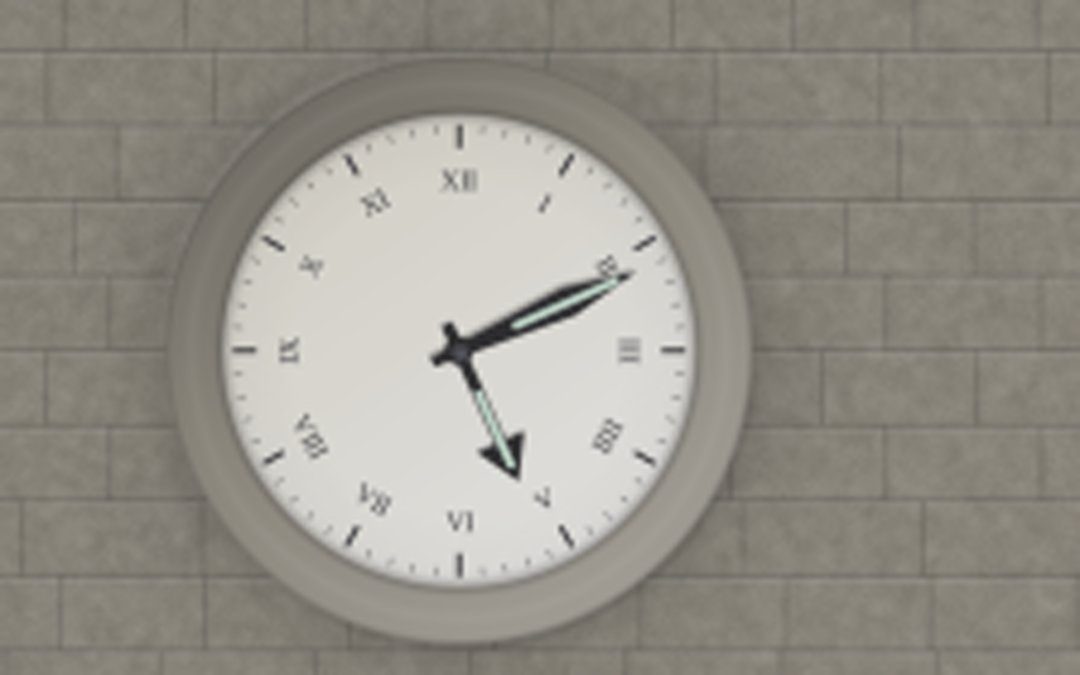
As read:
5,11
